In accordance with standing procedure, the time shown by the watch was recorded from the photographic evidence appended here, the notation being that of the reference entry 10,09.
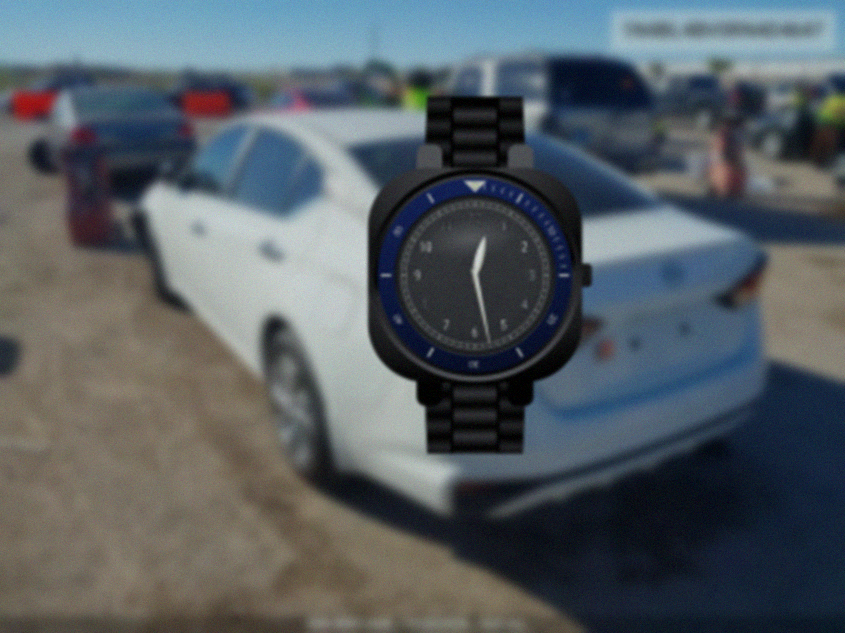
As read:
12,28
